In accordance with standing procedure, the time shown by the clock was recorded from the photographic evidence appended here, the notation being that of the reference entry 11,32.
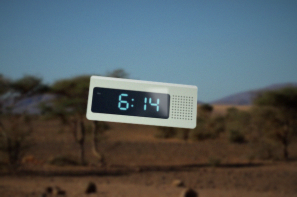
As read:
6,14
